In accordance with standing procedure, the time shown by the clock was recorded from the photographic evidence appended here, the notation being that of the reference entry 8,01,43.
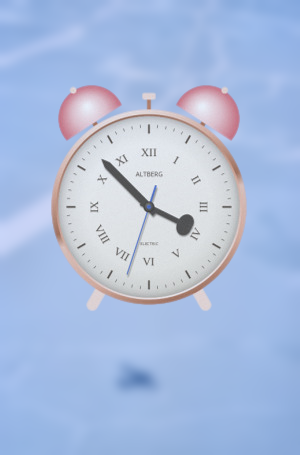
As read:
3,52,33
